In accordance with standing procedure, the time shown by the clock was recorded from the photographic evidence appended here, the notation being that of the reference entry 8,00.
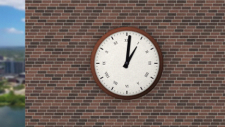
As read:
1,01
